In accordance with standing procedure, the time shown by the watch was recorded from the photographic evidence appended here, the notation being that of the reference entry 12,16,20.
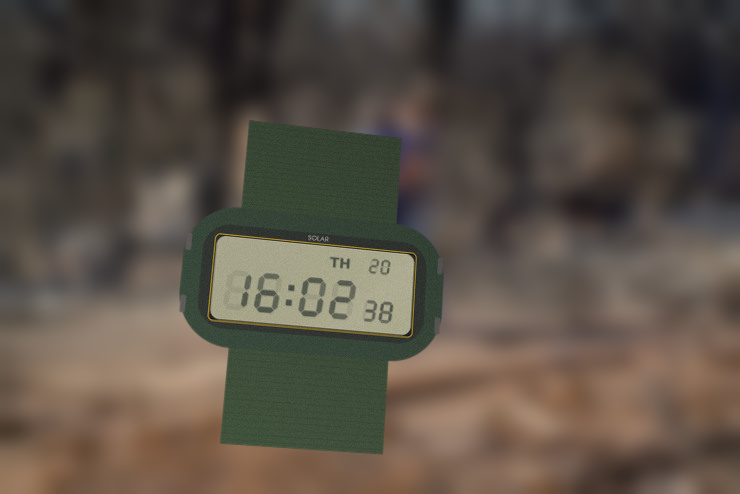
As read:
16,02,38
